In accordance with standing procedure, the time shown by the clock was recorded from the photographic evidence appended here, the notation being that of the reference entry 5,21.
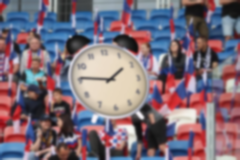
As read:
1,46
